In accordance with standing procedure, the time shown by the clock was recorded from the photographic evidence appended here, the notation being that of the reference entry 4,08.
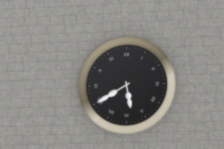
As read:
5,40
